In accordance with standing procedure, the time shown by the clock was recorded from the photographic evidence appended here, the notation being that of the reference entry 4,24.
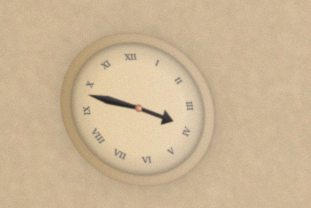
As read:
3,48
